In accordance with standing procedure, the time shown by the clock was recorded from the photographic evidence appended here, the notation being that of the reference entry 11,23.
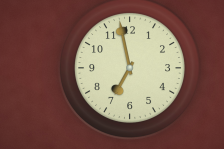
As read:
6,58
